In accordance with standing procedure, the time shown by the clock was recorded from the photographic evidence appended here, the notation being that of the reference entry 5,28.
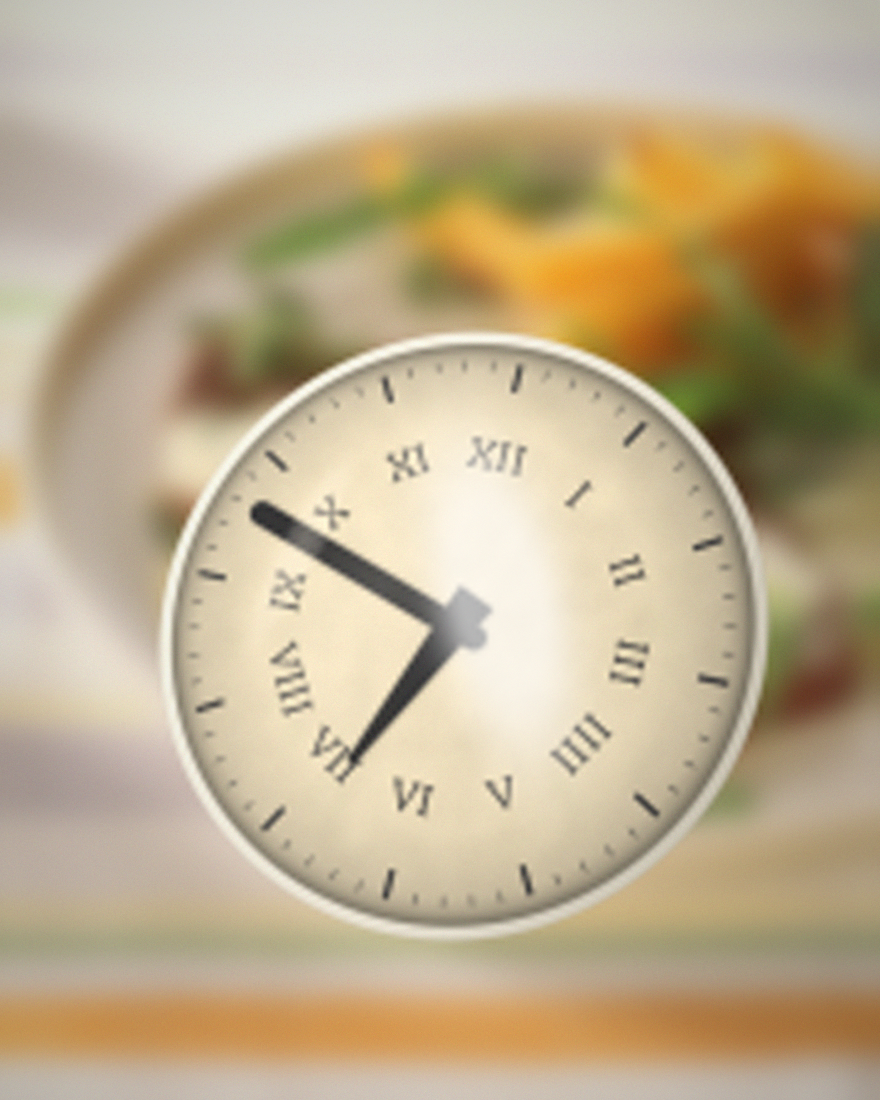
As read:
6,48
